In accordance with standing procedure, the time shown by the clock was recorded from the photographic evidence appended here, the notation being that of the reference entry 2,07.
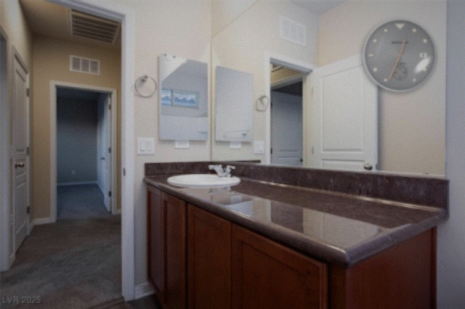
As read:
12,34
